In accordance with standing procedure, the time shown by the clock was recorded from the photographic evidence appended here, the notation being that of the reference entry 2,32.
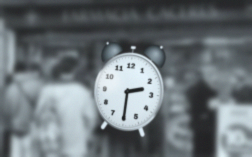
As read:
2,30
